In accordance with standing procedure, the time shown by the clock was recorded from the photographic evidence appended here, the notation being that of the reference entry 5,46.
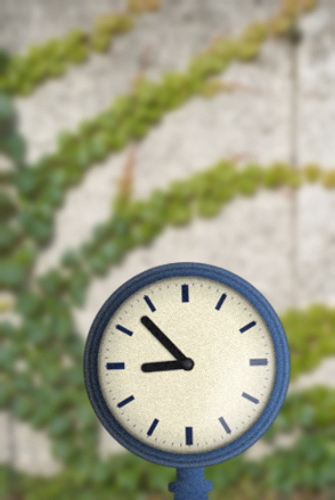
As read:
8,53
